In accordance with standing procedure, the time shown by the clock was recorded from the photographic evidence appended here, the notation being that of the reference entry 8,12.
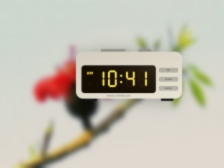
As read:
10,41
